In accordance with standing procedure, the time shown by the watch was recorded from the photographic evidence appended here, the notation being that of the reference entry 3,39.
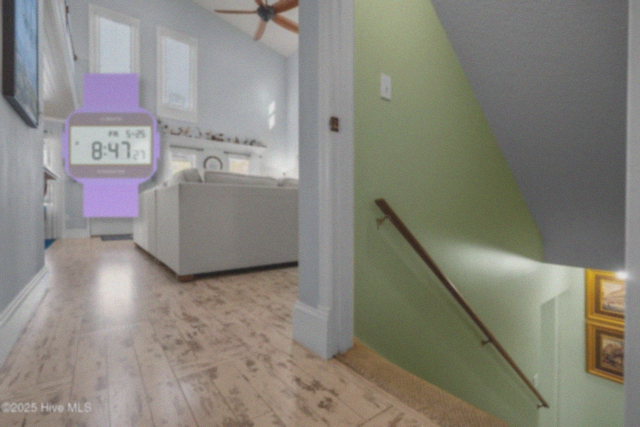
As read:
8,47
